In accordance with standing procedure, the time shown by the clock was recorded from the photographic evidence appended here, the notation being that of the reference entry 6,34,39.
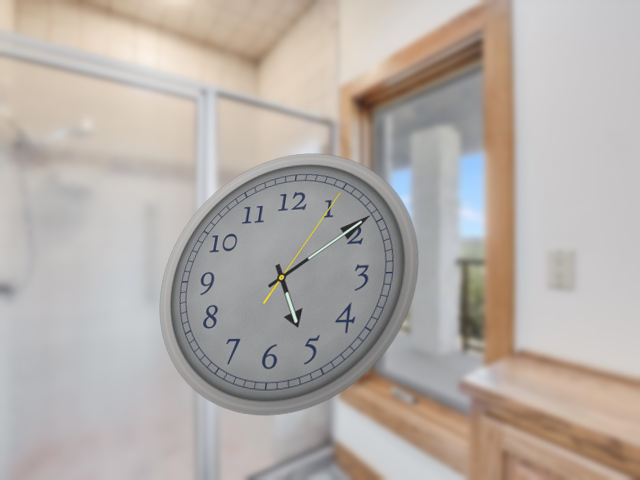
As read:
5,09,05
